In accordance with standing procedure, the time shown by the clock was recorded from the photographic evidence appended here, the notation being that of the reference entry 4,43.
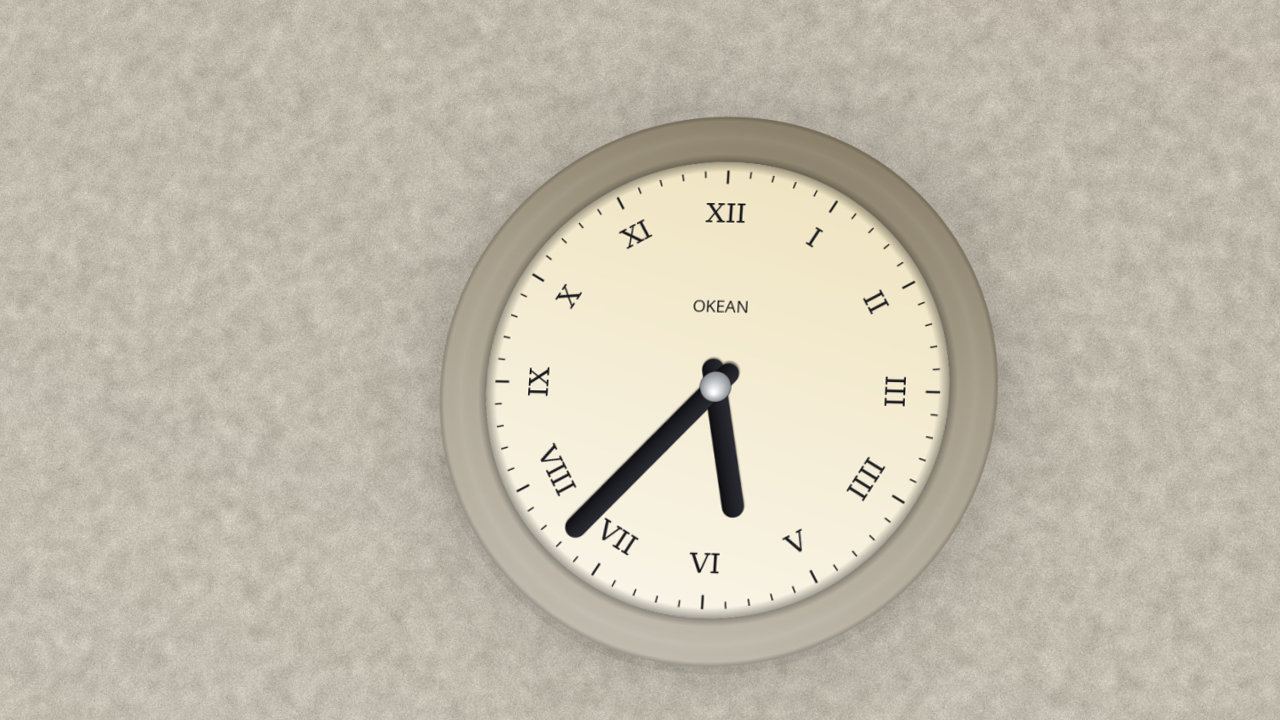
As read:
5,37
